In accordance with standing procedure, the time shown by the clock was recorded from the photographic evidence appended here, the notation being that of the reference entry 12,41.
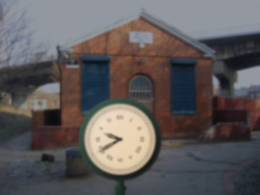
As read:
9,40
